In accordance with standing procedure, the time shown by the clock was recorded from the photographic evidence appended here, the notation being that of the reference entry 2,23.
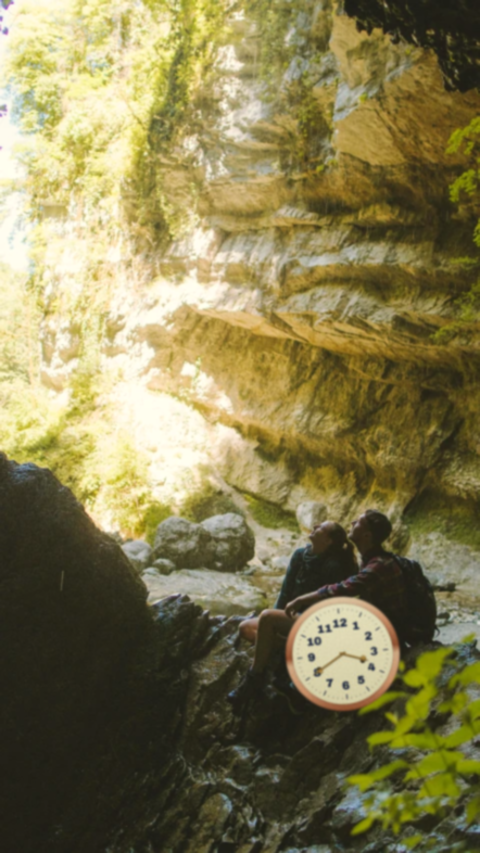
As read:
3,40
